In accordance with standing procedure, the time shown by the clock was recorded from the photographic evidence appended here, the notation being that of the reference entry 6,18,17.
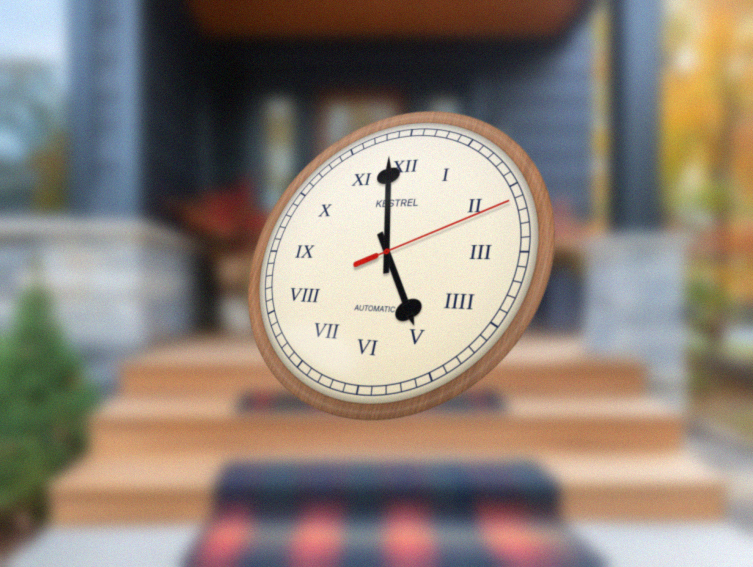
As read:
4,58,11
